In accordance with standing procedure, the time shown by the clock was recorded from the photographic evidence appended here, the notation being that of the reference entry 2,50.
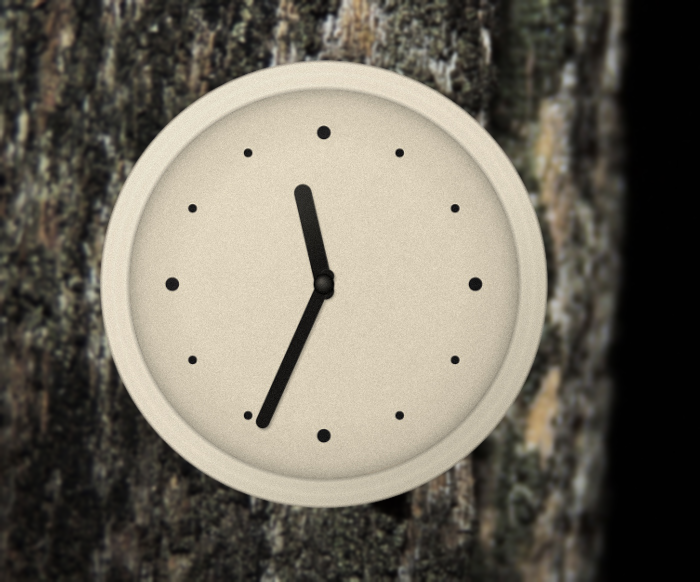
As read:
11,34
